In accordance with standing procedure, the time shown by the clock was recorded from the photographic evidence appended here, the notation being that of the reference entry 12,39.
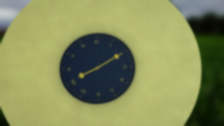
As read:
8,10
